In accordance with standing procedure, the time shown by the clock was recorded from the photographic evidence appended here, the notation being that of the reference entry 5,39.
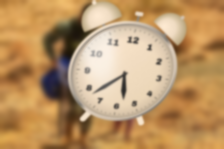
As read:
5,38
